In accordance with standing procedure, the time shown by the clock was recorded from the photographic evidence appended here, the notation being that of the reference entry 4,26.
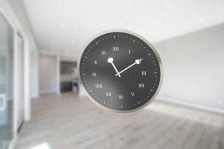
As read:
11,10
